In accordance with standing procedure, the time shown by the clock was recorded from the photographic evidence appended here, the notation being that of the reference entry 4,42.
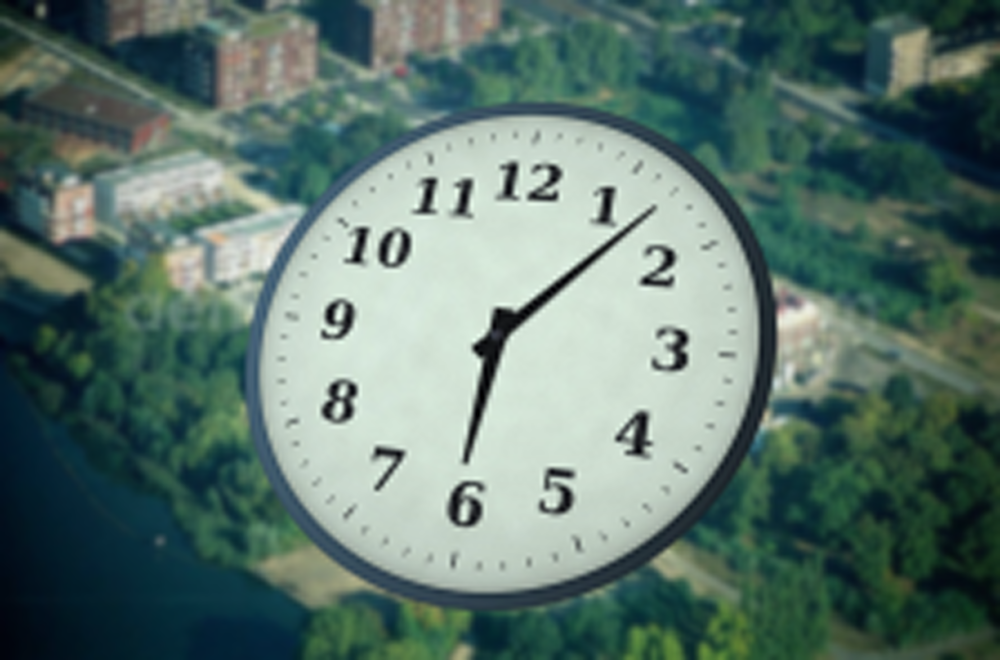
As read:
6,07
